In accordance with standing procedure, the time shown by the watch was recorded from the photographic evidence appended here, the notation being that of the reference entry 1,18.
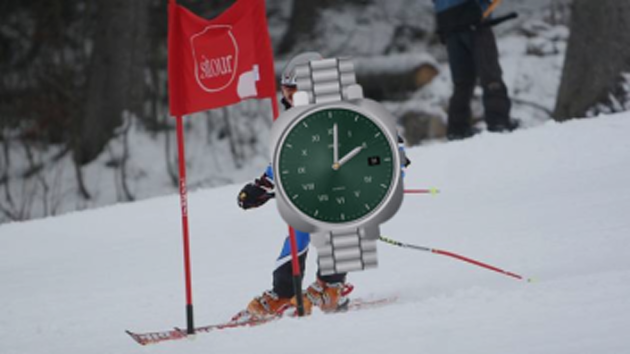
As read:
2,01
